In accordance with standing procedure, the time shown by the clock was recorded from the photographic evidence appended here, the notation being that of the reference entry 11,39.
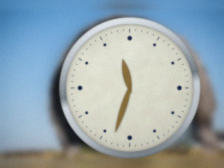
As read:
11,33
